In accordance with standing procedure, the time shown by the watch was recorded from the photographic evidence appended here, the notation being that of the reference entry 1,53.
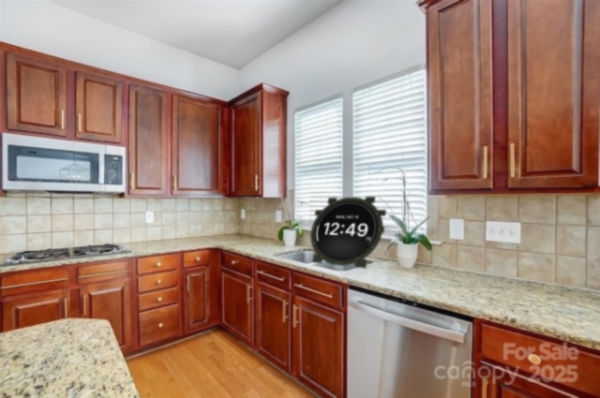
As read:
12,49
